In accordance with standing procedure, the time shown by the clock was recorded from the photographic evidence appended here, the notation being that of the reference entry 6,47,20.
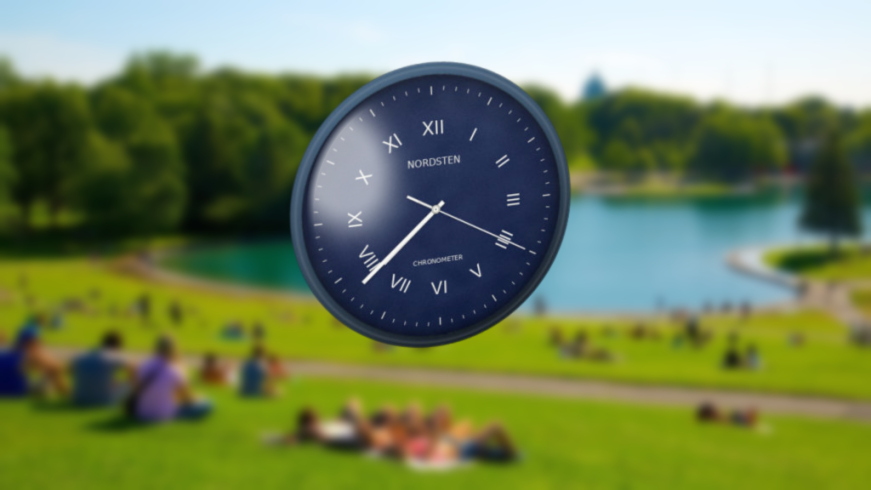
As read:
7,38,20
